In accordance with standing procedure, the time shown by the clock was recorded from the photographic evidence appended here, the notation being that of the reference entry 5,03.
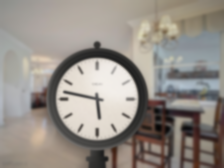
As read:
5,47
